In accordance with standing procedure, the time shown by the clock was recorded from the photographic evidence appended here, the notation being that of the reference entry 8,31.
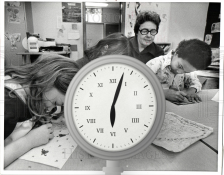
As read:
6,03
